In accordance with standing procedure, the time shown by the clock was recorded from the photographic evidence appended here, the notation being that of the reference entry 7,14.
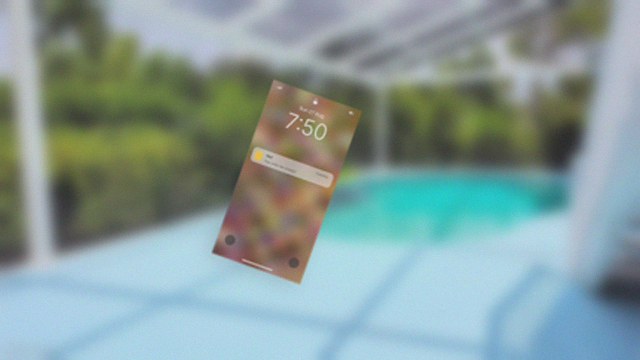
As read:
7,50
